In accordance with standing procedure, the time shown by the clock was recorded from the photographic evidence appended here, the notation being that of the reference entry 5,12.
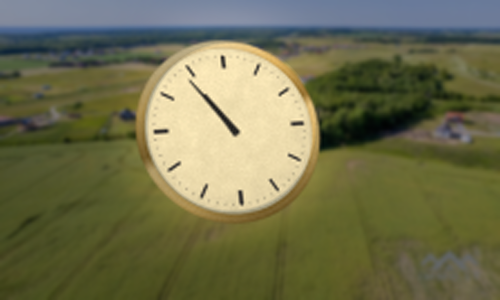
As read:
10,54
